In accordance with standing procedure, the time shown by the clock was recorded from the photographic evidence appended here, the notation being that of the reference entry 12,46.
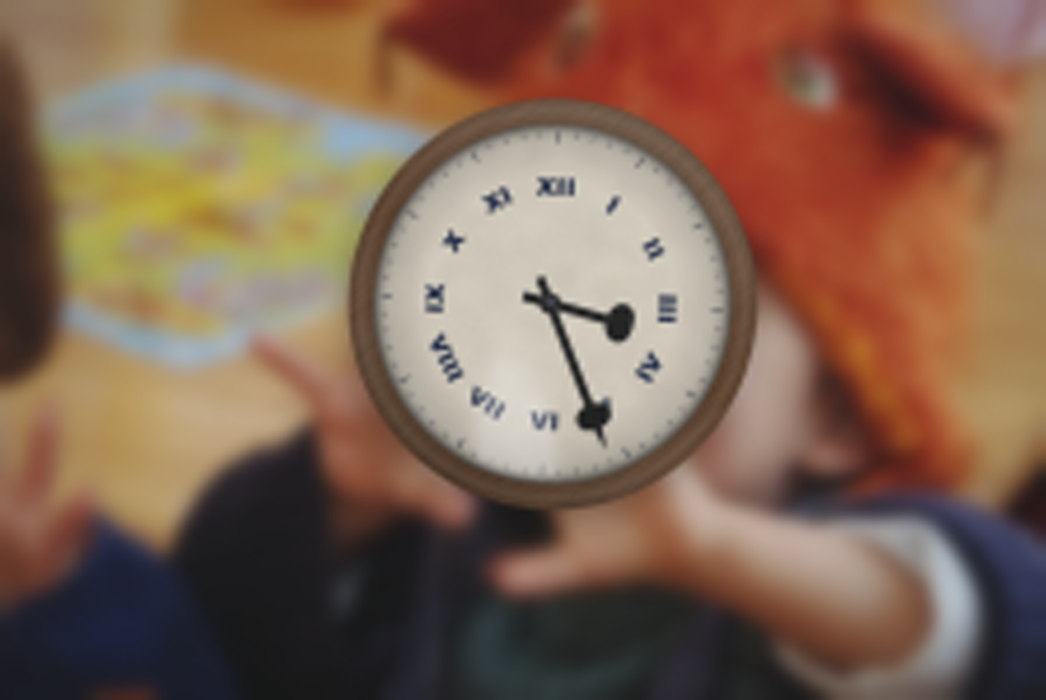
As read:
3,26
